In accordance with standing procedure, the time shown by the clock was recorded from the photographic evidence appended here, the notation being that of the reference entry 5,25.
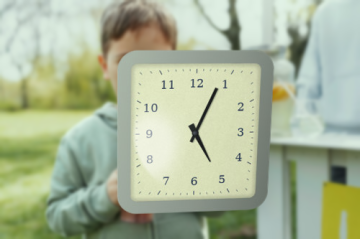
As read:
5,04
